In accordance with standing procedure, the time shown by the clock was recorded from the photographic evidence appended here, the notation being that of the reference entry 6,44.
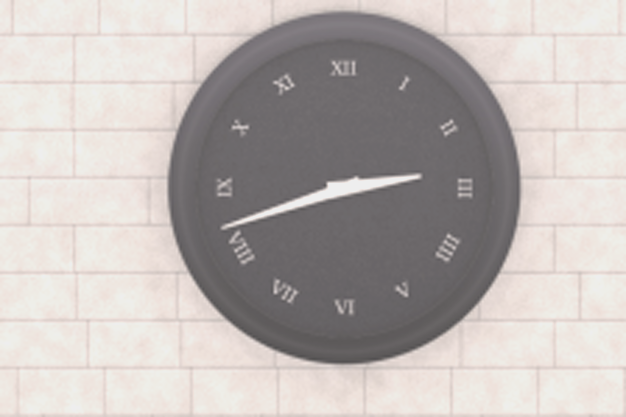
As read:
2,42
